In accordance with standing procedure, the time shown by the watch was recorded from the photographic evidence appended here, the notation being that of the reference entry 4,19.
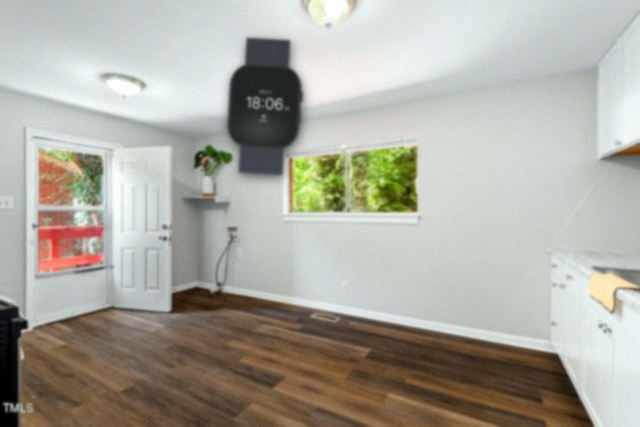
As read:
18,06
